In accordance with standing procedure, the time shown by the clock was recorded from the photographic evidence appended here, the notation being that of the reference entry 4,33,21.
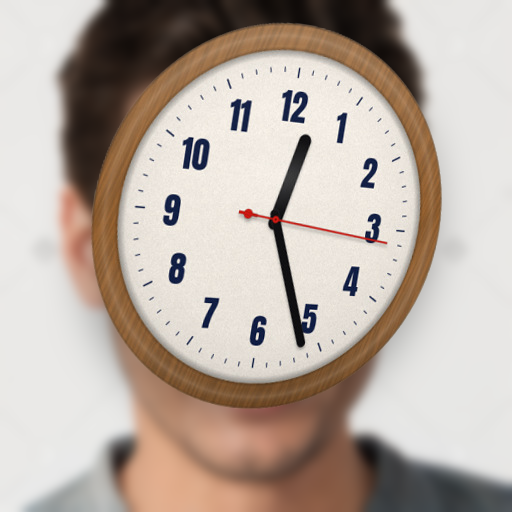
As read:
12,26,16
